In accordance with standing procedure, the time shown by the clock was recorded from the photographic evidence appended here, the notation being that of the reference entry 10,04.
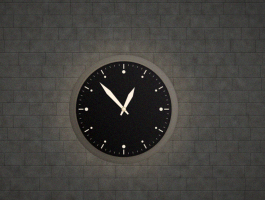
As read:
12,53
